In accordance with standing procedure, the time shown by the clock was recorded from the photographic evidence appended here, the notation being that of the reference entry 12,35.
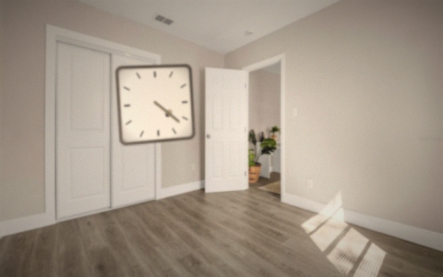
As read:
4,22
